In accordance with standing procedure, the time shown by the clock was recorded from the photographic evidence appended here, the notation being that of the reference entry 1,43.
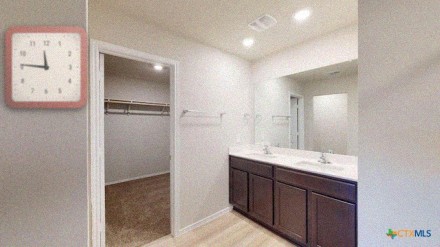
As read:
11,46
